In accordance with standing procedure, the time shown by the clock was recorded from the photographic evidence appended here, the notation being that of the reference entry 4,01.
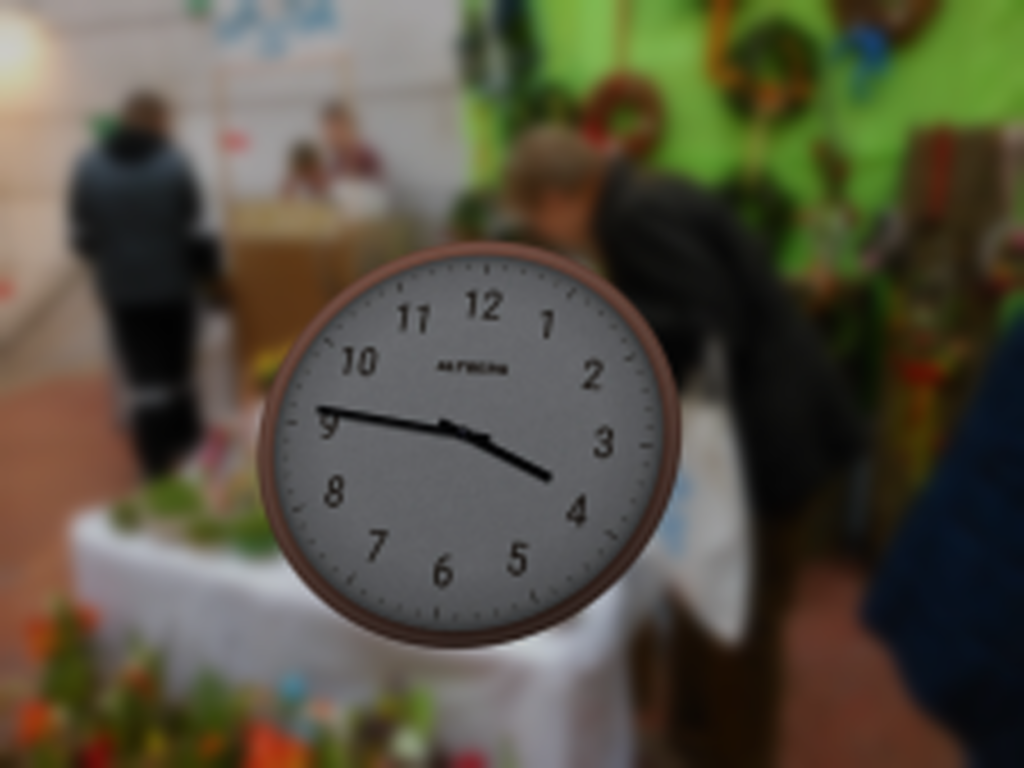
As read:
3,46
